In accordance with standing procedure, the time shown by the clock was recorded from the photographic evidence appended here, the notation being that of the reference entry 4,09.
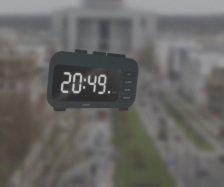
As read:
20,49
